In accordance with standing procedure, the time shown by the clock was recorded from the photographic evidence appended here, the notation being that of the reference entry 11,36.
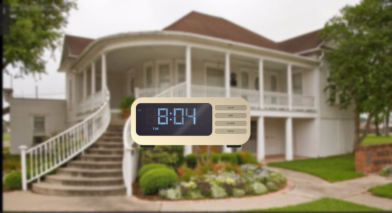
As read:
8,04
